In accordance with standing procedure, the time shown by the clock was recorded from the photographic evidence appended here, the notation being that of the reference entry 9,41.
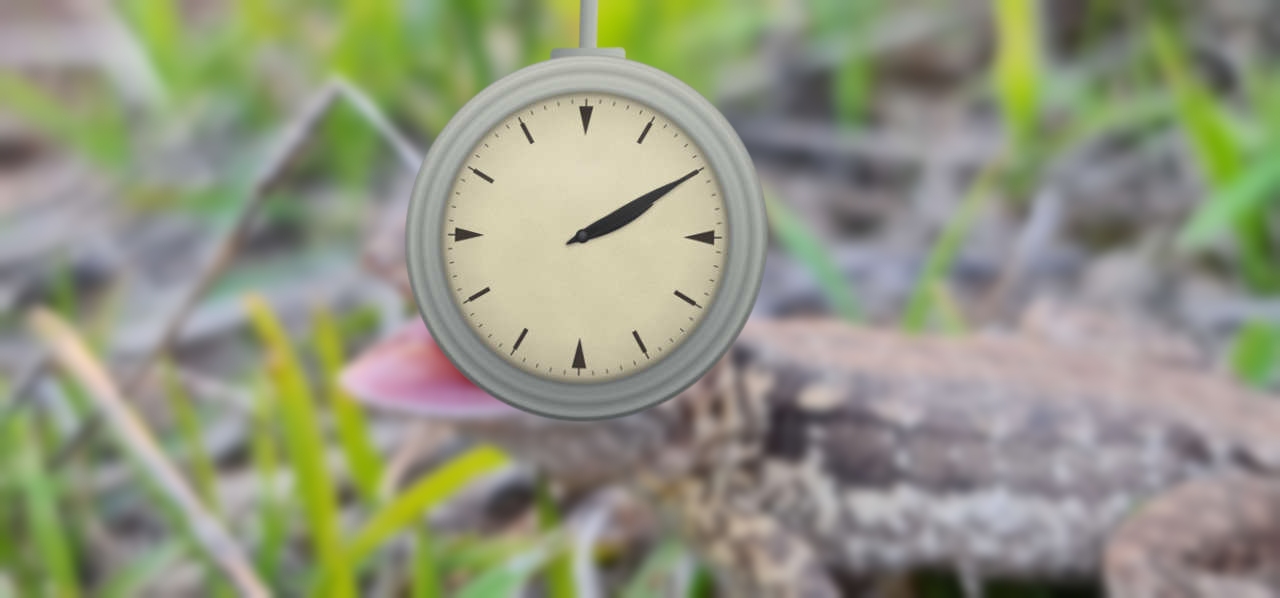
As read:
2,10
